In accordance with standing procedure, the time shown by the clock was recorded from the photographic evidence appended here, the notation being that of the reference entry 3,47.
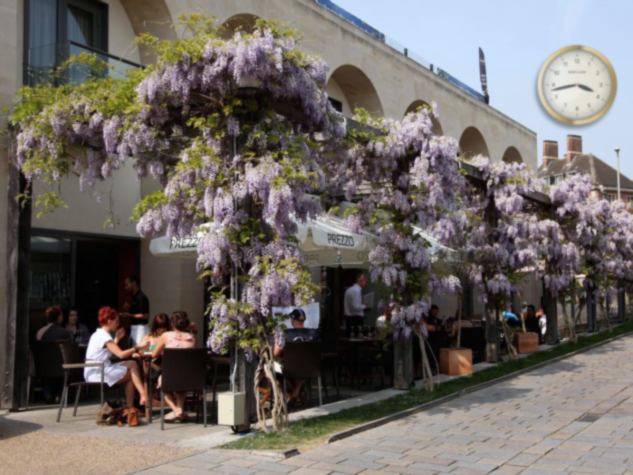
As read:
3,43
